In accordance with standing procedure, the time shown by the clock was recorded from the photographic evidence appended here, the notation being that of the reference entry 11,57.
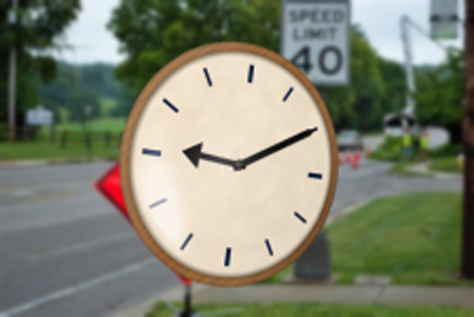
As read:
9,10
